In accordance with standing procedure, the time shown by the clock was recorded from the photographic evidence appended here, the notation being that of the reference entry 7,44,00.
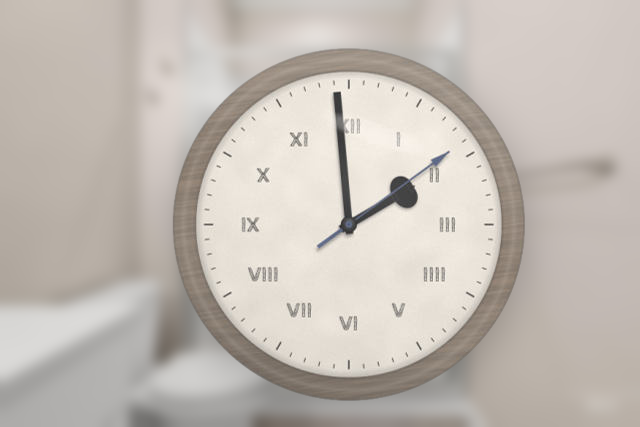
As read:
1,59,09
